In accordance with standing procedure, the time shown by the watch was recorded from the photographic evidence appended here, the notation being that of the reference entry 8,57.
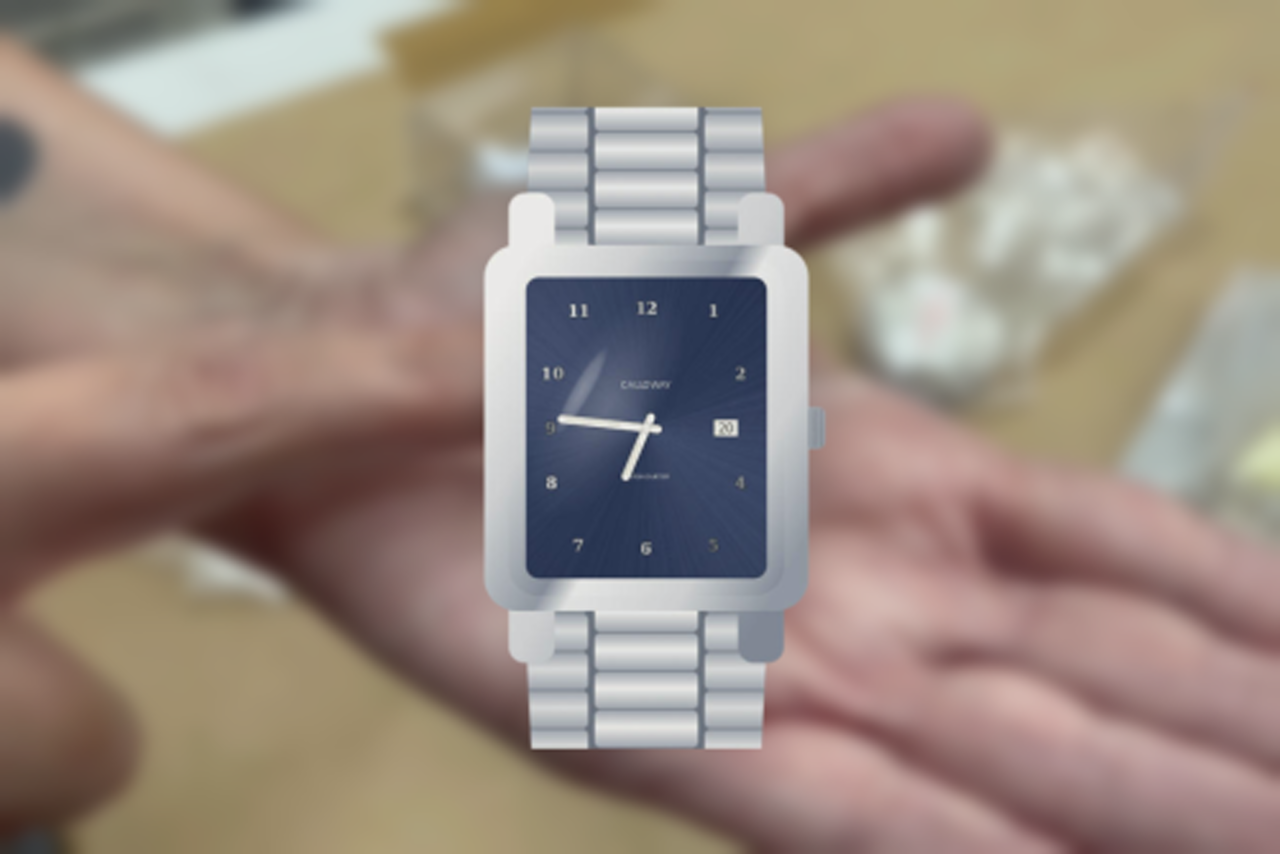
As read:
6,46
